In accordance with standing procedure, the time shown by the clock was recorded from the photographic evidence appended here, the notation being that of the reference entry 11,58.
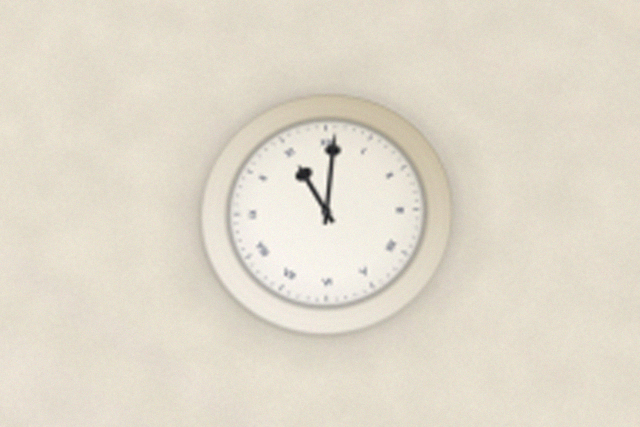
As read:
11,01
